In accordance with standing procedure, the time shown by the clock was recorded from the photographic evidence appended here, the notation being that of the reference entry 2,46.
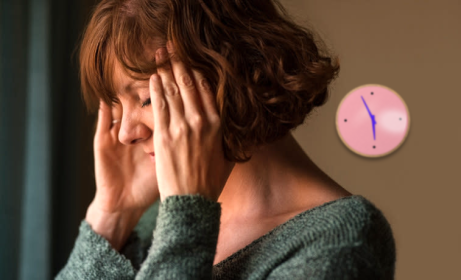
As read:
5,56
